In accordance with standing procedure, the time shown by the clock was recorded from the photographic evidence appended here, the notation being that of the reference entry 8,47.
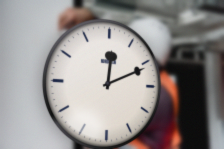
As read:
12,11
